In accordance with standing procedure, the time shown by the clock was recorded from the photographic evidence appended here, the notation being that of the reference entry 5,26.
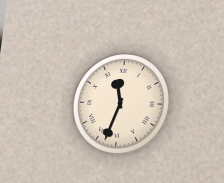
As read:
11,33
